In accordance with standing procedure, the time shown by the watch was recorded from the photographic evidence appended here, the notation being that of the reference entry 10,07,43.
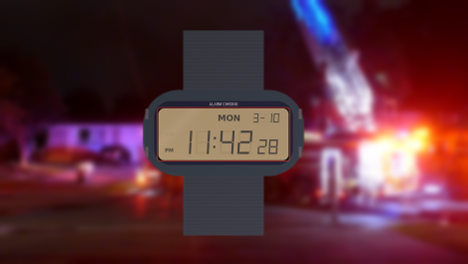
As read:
11,42,28
